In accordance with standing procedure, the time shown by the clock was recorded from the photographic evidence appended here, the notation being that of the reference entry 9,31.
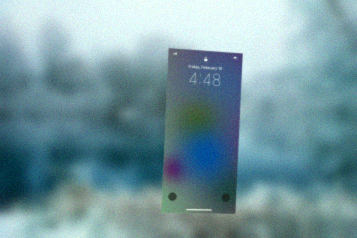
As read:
4,48
